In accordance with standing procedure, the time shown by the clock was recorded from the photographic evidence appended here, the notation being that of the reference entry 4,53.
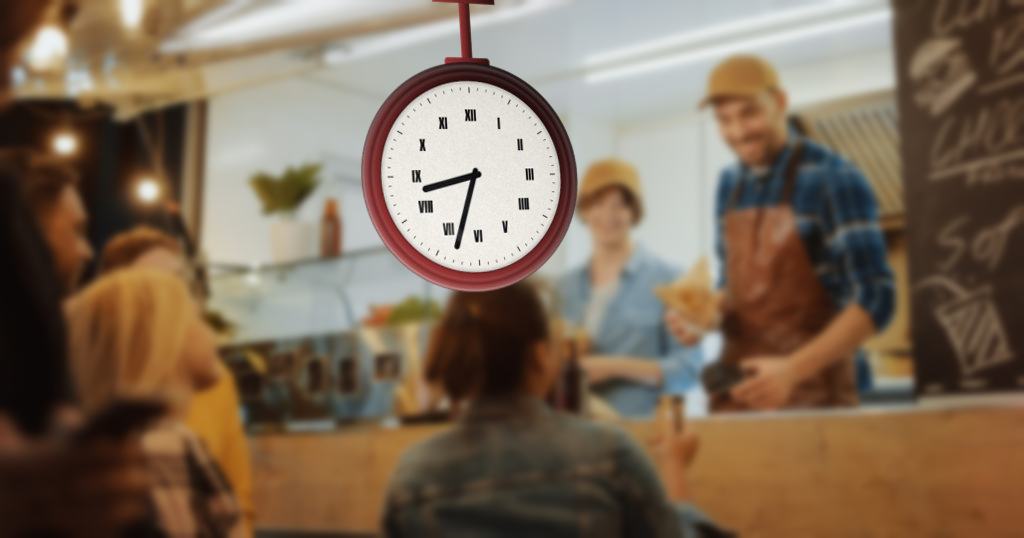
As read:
8,33
